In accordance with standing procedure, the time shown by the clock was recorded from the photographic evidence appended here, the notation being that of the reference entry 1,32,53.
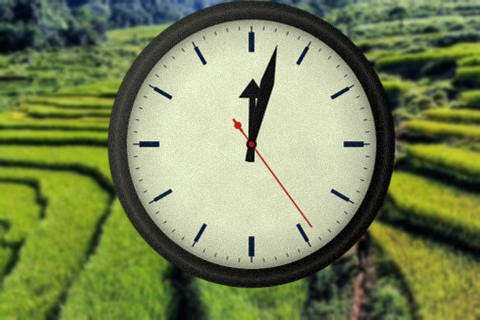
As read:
12,02,24
